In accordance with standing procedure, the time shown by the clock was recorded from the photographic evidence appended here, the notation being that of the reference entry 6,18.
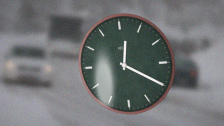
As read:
12,20
